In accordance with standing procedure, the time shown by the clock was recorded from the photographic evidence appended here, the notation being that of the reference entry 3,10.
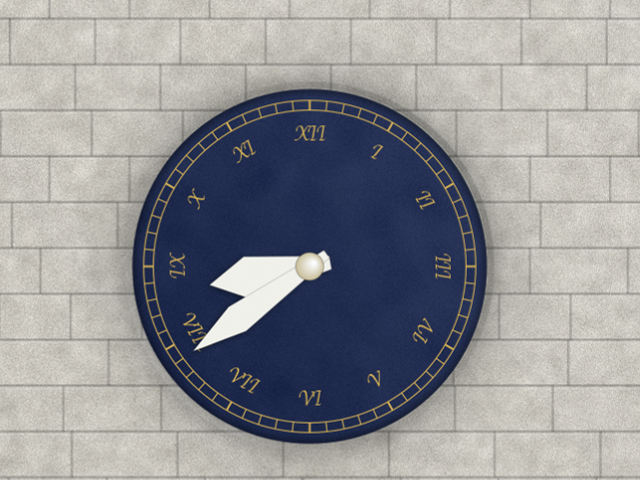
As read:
8,39
